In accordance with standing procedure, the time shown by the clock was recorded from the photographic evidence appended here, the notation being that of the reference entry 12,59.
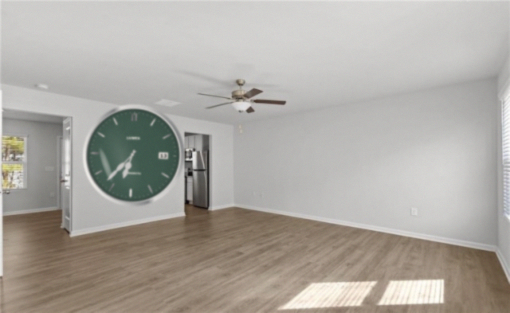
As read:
6,37
